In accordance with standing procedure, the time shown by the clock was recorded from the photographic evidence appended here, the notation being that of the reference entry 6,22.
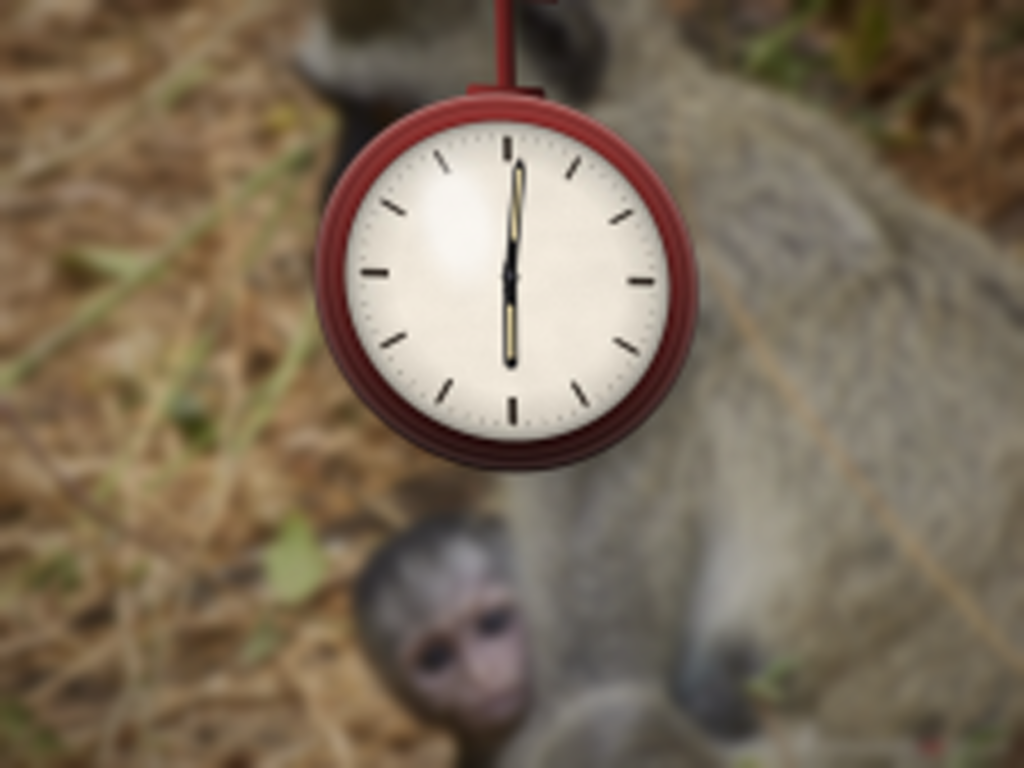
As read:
6,01
